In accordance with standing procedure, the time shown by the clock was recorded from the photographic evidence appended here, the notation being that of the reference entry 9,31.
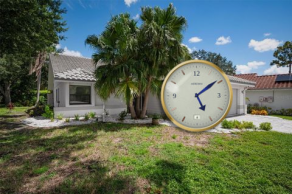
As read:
5,09
